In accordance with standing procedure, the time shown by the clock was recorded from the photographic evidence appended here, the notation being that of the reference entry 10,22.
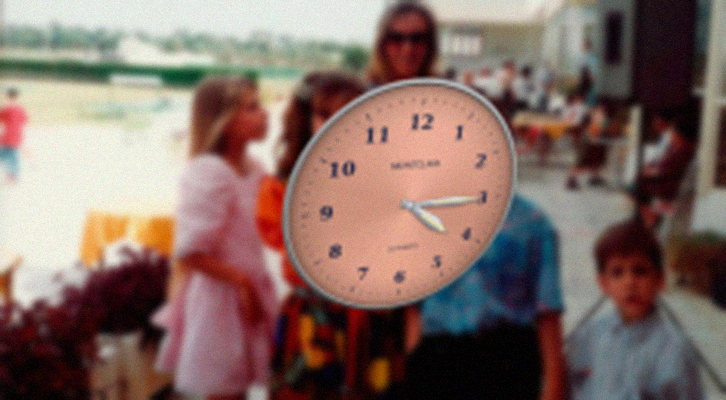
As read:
4,15
